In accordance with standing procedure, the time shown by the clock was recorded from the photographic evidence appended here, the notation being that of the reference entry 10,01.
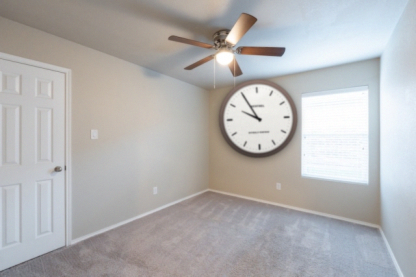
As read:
9,55
